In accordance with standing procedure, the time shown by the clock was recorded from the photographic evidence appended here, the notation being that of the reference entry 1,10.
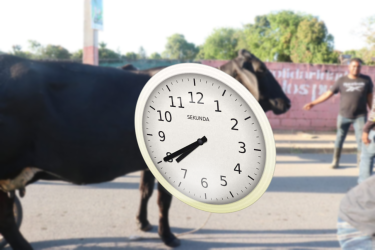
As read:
7,40
